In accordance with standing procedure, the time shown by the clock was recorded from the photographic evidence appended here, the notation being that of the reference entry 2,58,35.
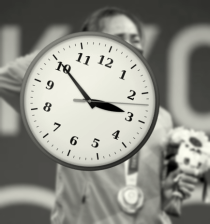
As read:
2,50,12
